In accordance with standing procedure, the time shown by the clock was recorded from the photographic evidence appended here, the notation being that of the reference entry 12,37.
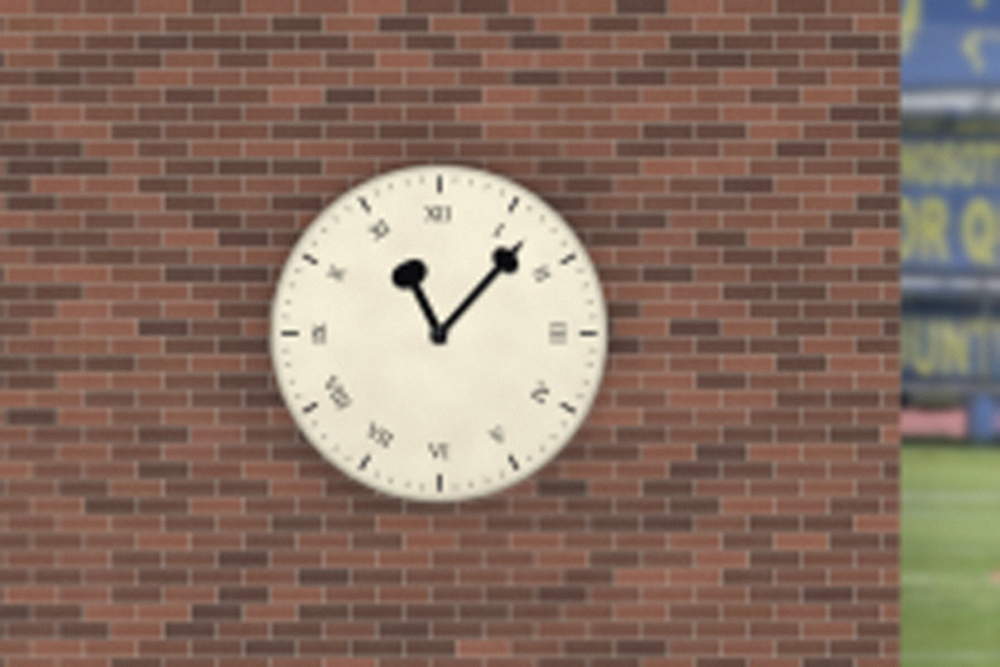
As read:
11,07
